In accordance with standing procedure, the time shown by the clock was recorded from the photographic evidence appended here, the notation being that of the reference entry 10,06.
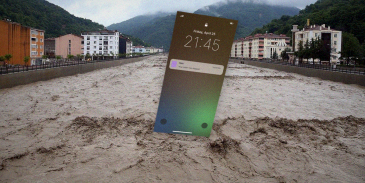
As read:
21,45
